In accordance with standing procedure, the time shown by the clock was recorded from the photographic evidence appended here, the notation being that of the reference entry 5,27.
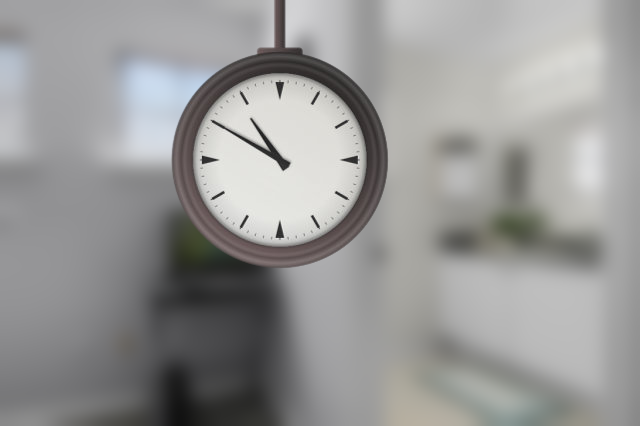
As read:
10,50
